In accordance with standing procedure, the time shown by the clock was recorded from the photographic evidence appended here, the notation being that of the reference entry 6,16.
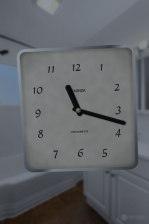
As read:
11,18
